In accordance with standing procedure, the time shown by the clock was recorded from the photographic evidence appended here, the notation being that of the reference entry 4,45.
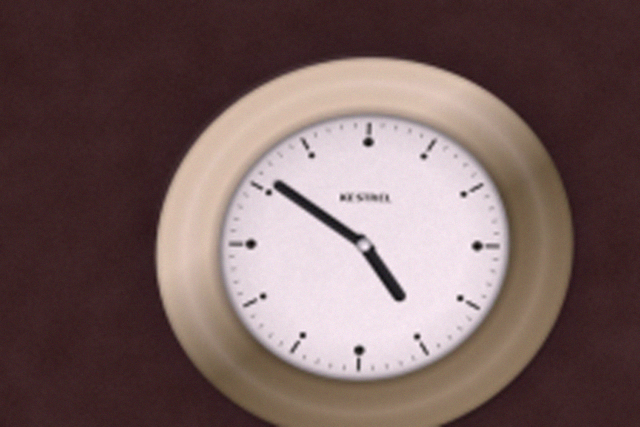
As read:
4,51
